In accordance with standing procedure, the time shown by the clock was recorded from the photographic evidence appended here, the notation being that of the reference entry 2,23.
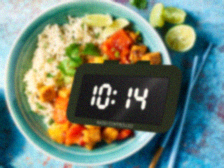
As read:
10,14
